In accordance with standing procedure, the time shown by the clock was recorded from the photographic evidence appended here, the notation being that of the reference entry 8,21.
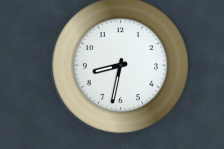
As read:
8,32
